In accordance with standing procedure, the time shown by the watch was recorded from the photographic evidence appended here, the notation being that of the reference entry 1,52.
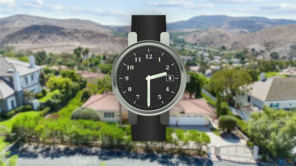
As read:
2,30
